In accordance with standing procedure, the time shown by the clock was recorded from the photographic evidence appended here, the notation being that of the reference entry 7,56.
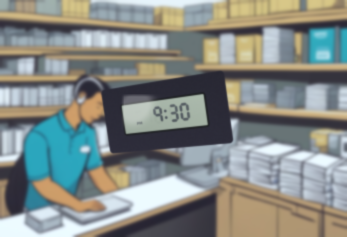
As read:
9,30
